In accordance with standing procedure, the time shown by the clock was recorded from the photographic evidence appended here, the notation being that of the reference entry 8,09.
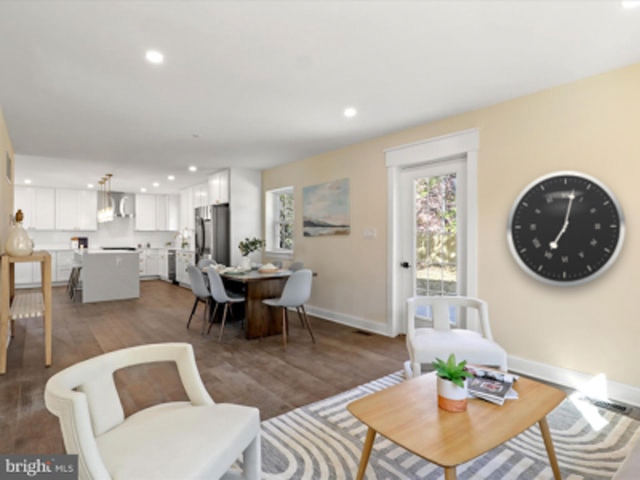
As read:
7,02
